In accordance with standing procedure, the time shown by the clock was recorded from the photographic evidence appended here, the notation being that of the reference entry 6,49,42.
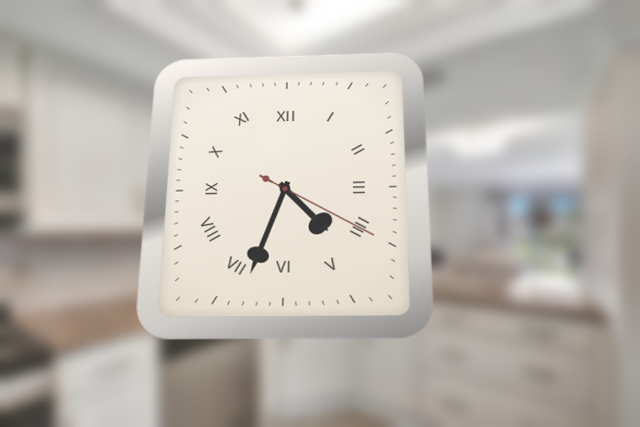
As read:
4,33,20
